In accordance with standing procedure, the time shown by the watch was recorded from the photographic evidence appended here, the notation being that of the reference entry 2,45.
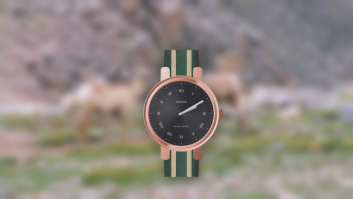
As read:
2,10
